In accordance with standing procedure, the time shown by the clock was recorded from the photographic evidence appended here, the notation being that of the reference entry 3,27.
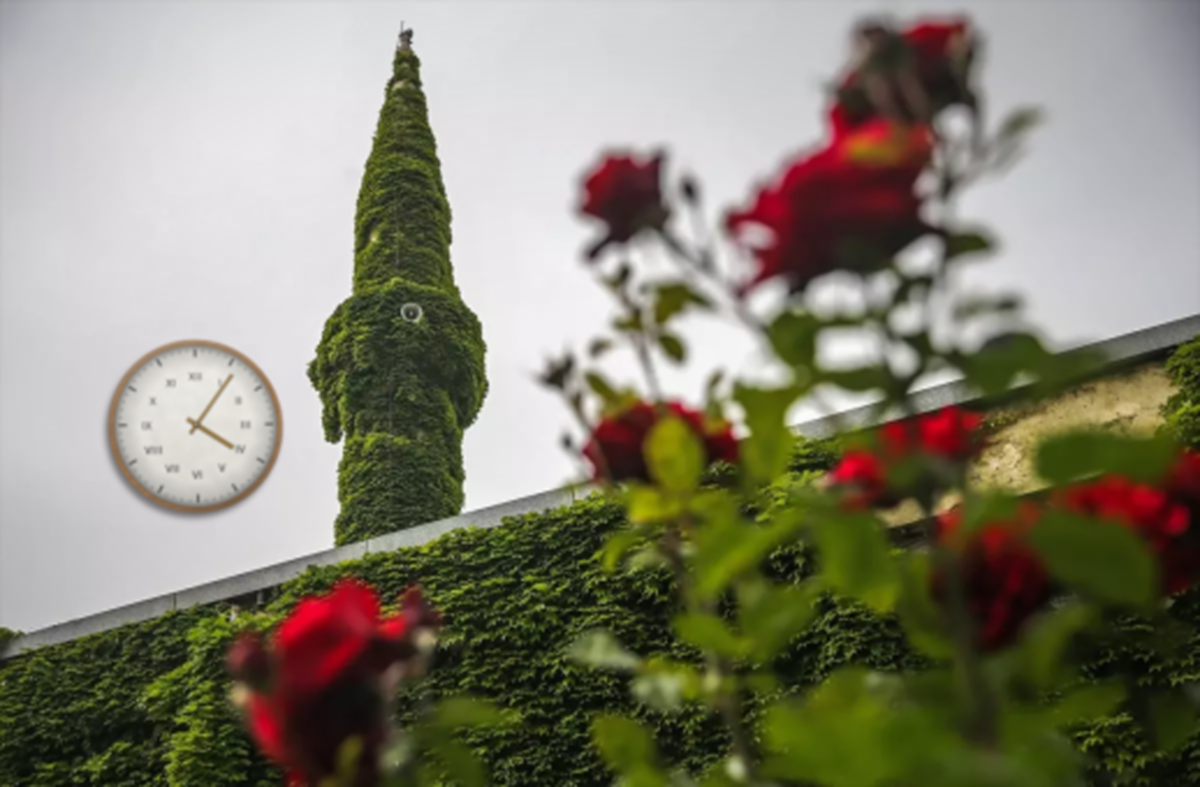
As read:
4,06
